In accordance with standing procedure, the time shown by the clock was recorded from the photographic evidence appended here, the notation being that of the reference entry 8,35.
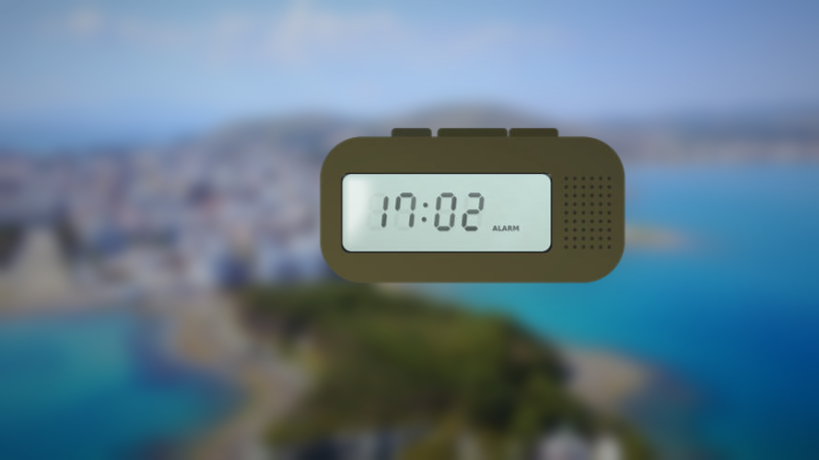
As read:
17,02
